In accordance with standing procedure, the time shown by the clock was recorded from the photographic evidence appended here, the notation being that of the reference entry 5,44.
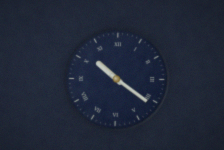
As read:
10,21
